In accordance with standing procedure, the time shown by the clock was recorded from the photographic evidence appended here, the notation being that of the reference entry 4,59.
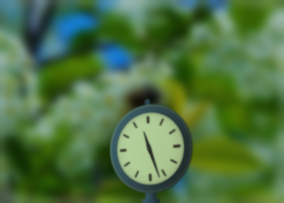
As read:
11,27
